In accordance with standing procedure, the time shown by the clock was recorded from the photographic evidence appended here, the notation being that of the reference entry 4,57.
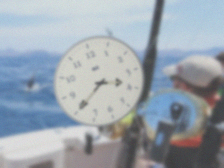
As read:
3,40
